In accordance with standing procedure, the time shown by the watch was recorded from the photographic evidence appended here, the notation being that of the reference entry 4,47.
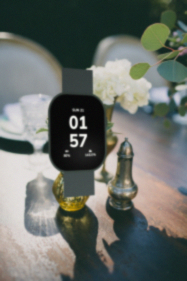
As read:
1,57
